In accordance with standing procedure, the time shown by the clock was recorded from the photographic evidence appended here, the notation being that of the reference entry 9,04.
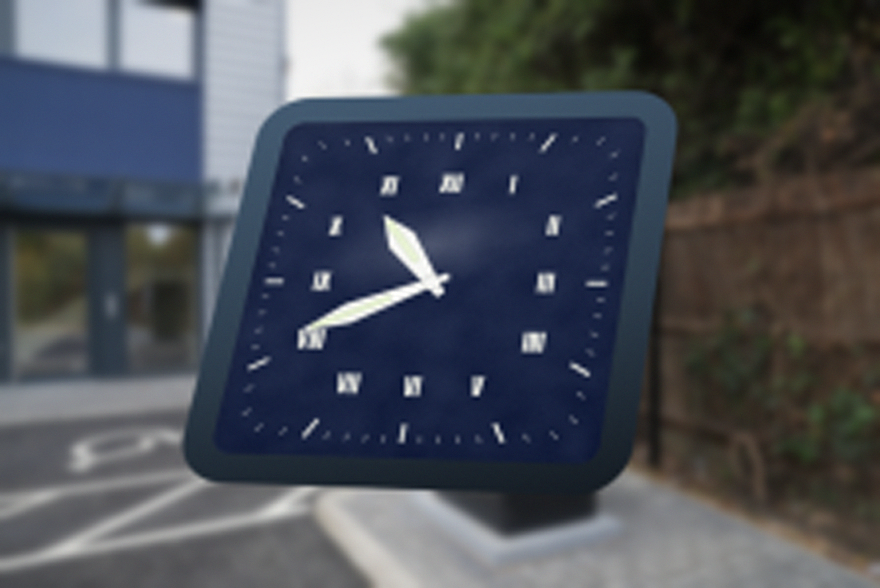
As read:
10,41
